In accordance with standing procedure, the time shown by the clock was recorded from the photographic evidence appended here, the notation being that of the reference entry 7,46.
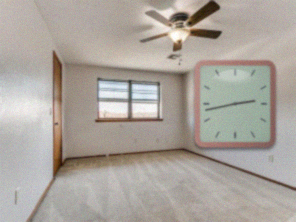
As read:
2,43
